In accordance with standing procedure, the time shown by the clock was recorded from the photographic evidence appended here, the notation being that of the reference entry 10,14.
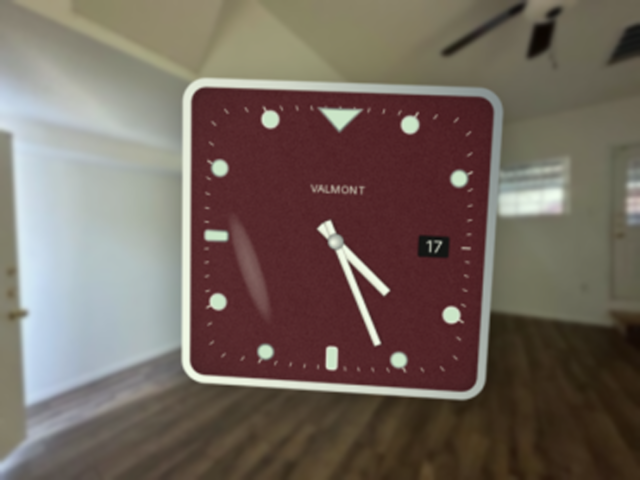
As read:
4,26
